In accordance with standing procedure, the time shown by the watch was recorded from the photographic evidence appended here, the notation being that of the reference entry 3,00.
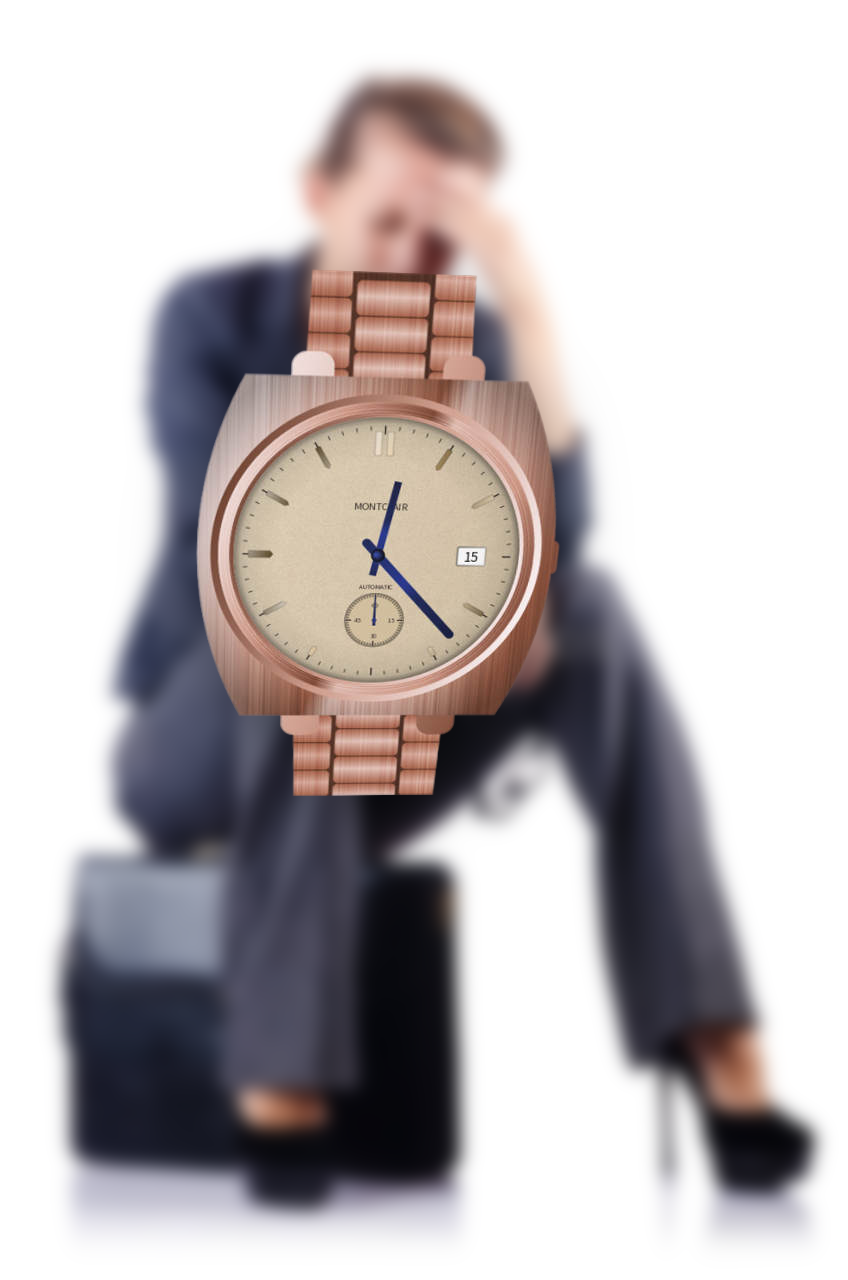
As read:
12,23
